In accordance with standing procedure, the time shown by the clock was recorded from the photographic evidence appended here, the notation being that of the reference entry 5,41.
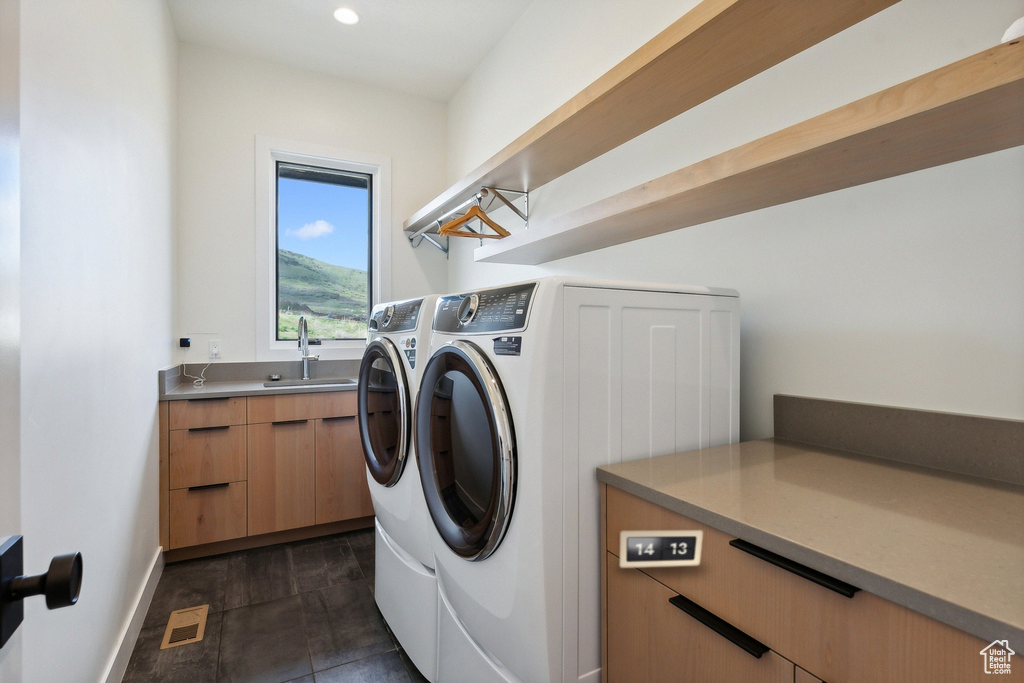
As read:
14,13
